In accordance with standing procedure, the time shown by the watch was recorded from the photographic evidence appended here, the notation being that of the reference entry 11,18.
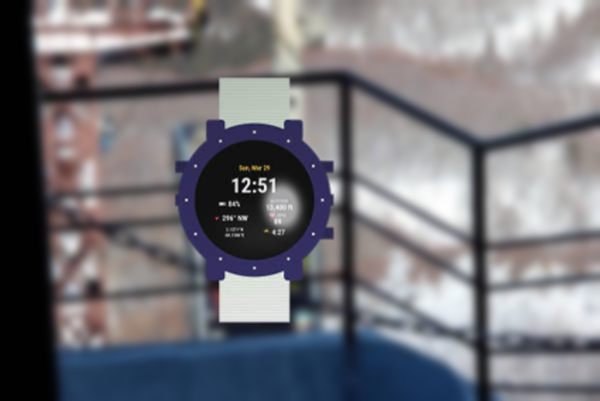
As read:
12,51
